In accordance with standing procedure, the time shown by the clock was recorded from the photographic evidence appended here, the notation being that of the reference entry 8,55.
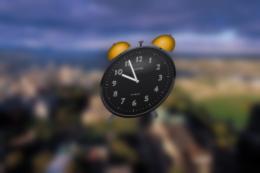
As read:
9,56
